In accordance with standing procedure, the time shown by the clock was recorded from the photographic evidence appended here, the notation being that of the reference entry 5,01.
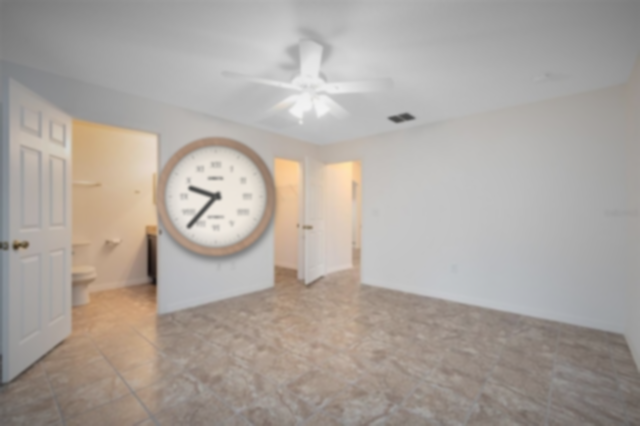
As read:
9,37
